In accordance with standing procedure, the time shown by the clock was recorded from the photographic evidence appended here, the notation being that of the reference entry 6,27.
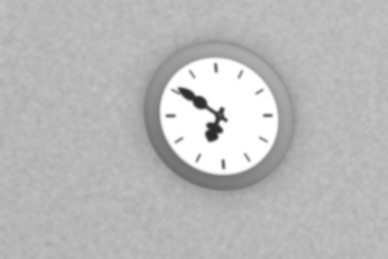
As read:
6,51
